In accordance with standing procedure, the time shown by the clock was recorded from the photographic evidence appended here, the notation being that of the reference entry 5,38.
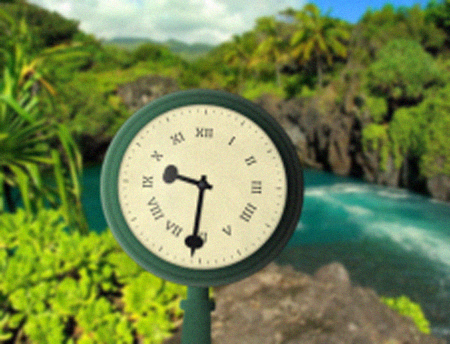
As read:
9,31
